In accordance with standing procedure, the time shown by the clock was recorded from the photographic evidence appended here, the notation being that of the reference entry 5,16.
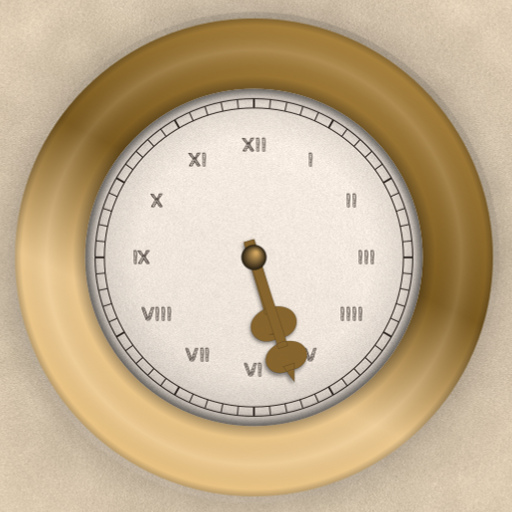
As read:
5,27
